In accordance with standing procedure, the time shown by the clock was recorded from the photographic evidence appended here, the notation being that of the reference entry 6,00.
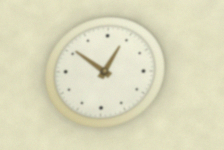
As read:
12,51
